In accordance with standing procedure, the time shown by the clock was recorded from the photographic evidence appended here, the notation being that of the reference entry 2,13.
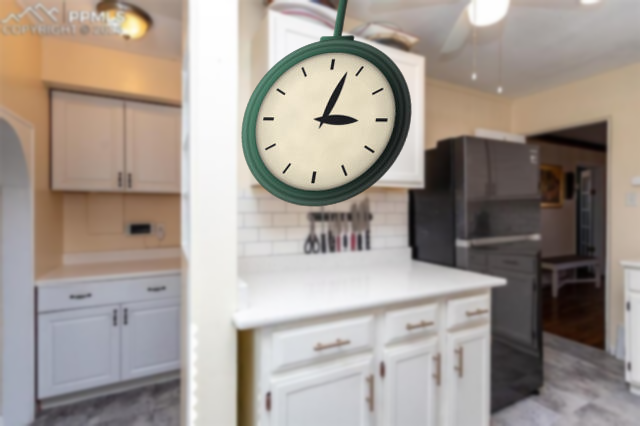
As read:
3,03
